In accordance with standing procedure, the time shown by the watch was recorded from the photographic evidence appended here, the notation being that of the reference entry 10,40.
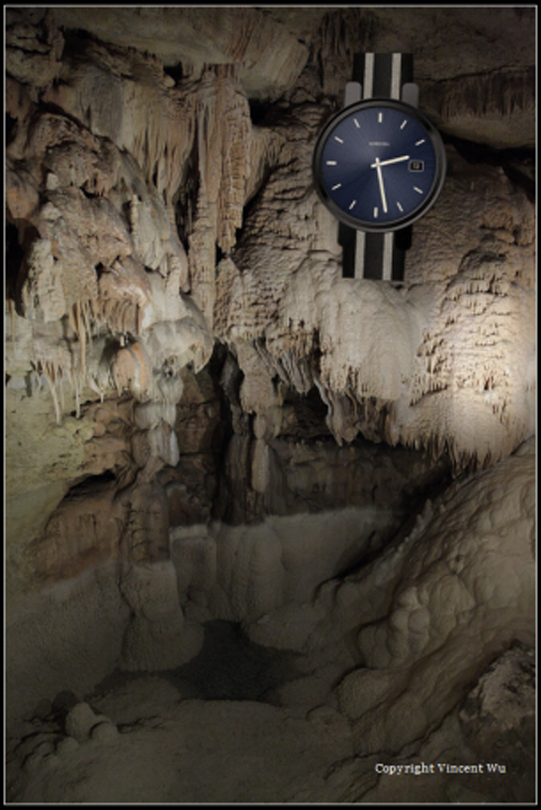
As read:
2,28
